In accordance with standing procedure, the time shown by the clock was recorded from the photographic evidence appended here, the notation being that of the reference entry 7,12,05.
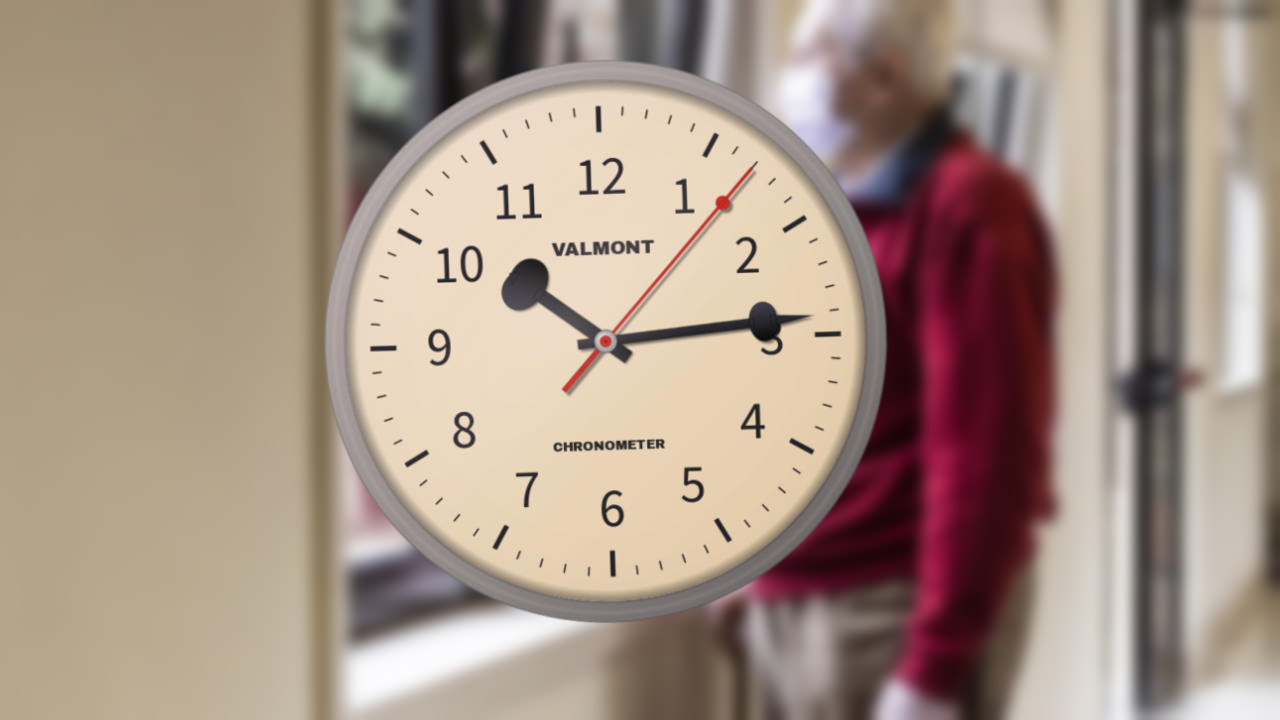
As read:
10,14,07
